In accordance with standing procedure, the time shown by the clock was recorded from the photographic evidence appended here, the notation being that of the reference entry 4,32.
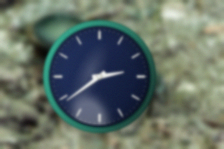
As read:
2,39
